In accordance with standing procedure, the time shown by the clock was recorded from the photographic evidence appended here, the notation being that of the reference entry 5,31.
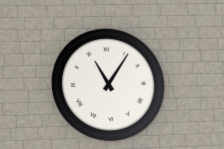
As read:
11,06
